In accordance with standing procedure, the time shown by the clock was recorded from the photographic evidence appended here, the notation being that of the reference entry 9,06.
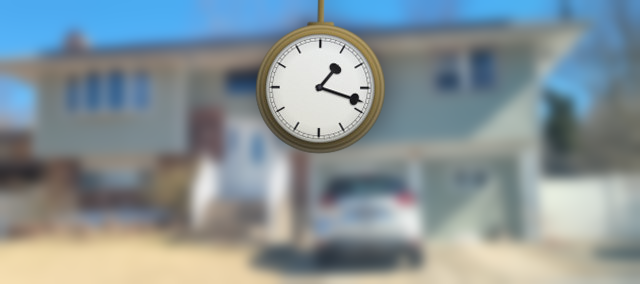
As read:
1,18
